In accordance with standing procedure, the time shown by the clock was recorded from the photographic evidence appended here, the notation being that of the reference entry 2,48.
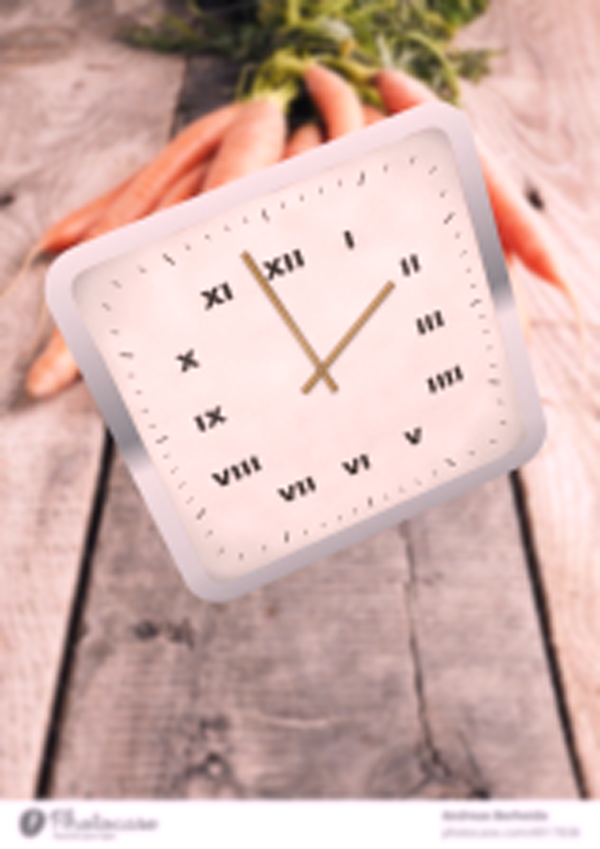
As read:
1,58
